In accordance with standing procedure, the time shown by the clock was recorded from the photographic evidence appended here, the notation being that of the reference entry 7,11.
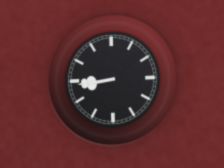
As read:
8,44
